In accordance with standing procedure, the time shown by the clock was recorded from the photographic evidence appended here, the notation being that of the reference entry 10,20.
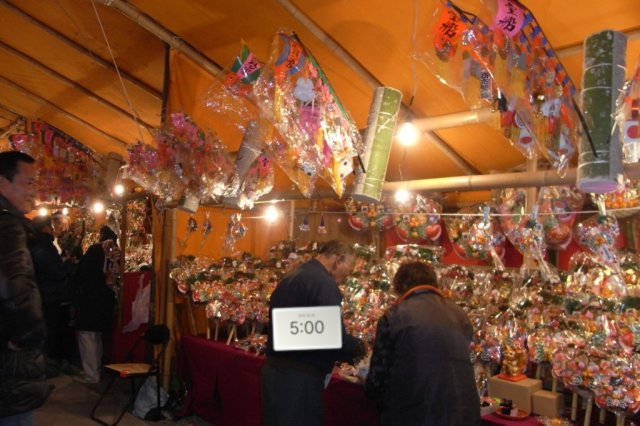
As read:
5,00
